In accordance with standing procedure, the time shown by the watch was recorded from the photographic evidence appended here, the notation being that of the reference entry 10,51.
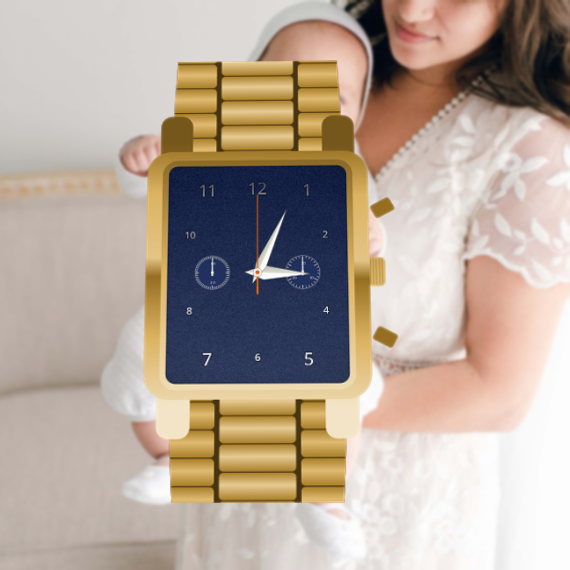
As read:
3,04
